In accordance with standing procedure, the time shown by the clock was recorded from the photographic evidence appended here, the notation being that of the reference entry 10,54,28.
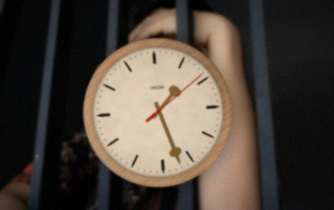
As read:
1,27,09
